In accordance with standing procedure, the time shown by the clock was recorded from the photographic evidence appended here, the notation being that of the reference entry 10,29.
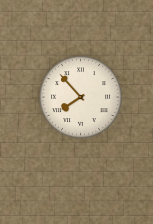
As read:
7,53
